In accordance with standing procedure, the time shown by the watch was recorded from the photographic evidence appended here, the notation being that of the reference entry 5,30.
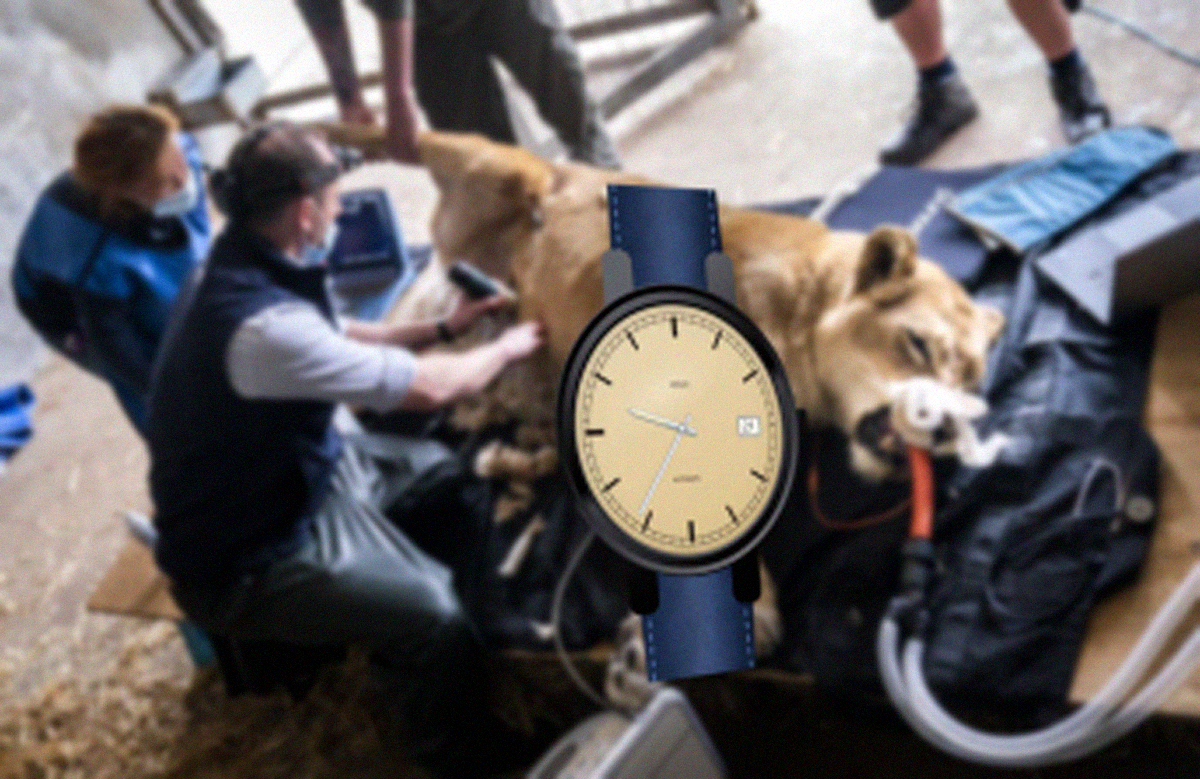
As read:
9,36
